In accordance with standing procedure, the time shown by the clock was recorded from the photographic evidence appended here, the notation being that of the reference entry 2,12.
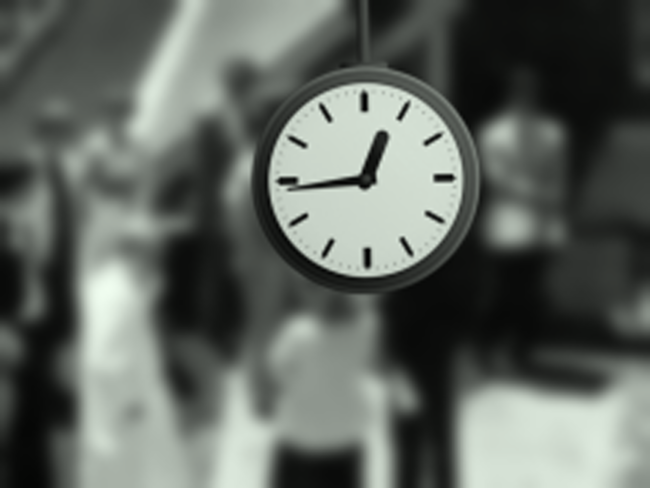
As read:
12,44
